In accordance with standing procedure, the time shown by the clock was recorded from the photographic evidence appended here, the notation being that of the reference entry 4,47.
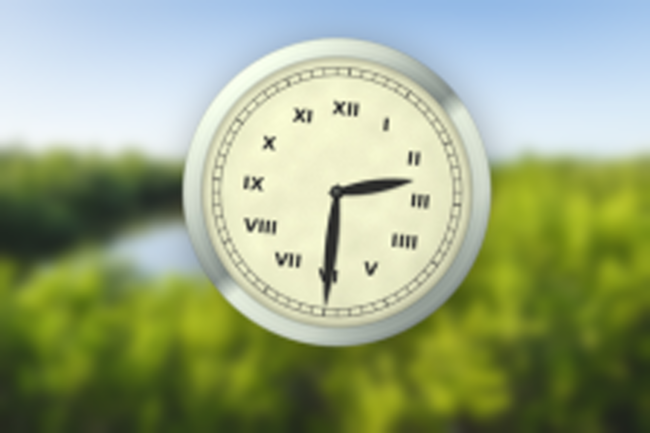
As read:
2,30
